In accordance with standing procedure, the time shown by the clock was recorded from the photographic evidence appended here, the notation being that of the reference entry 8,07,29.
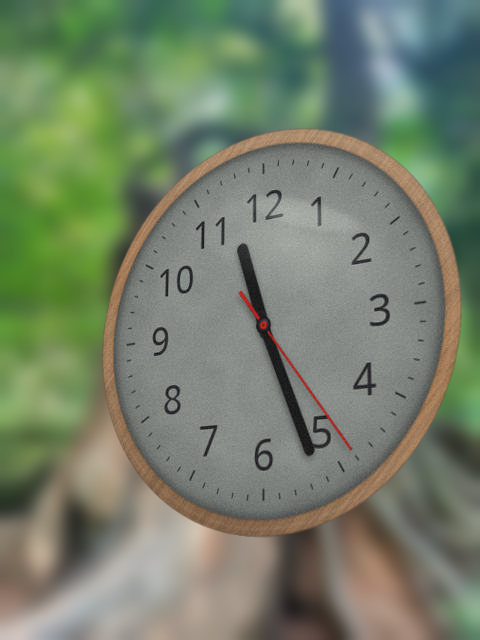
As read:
11,26,24
